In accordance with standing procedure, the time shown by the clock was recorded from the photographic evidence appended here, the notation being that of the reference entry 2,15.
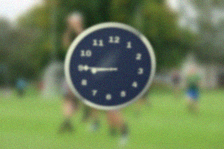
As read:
8,45
